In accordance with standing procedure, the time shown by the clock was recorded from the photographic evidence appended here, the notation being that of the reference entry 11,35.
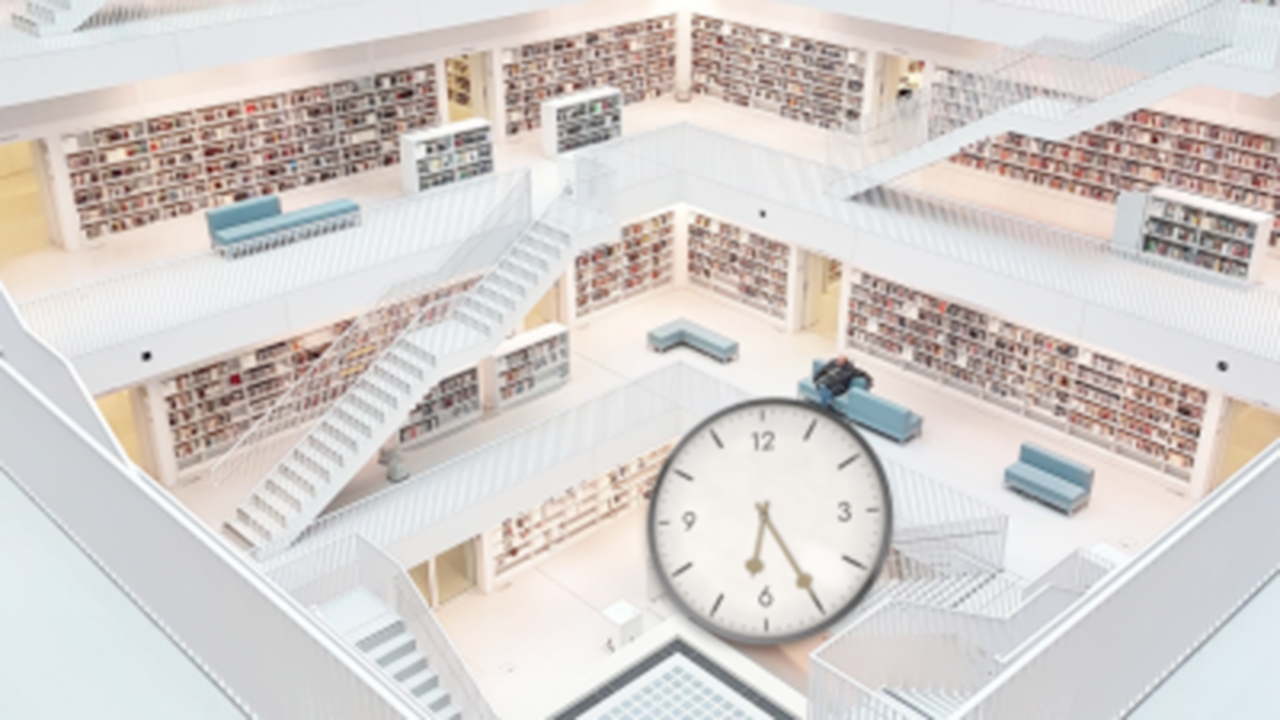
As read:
6,25
